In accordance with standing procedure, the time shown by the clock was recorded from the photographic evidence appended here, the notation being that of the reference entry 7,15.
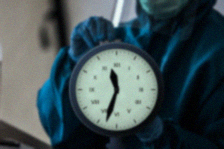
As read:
11,33
